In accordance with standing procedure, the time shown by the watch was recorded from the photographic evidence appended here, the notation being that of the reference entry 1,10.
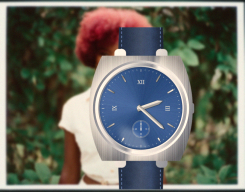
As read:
2,22
